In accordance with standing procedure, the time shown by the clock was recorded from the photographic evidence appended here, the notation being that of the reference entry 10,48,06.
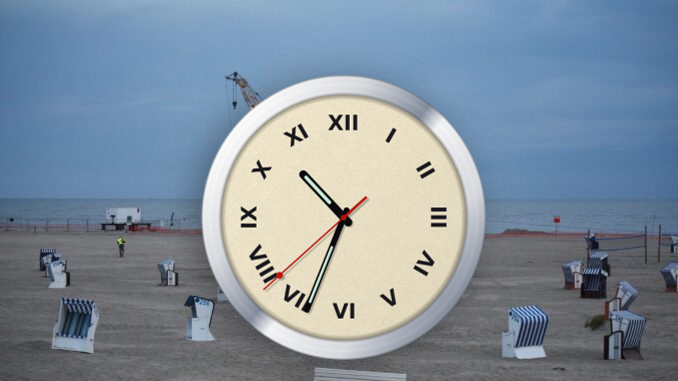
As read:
10,33,38
